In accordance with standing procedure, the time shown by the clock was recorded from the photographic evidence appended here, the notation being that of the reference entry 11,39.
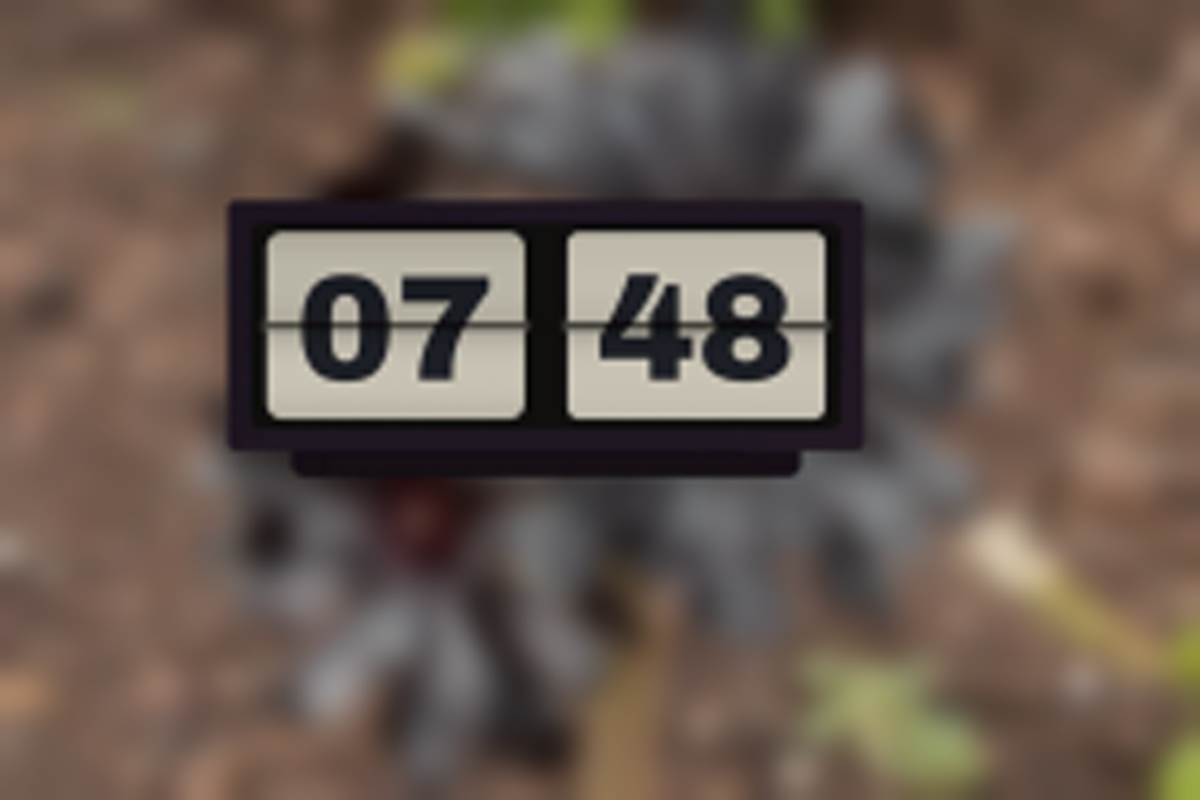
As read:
7,48
